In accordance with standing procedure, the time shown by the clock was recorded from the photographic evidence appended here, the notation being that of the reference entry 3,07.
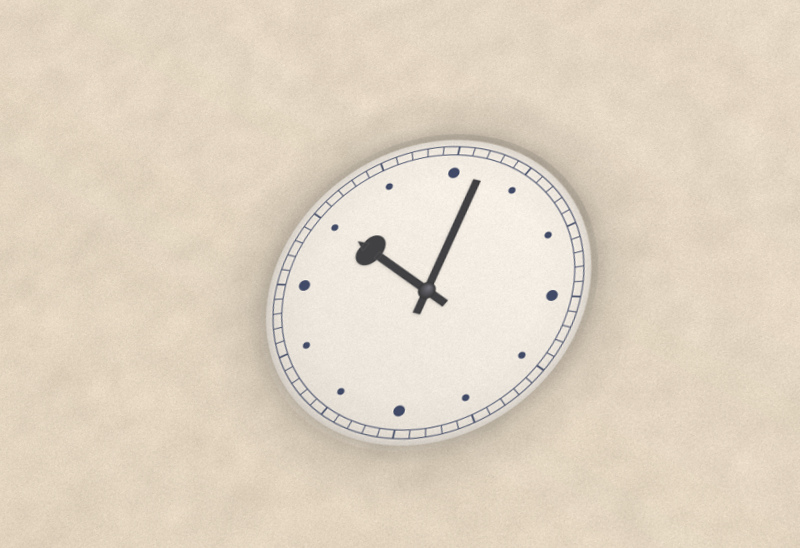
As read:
10,02
